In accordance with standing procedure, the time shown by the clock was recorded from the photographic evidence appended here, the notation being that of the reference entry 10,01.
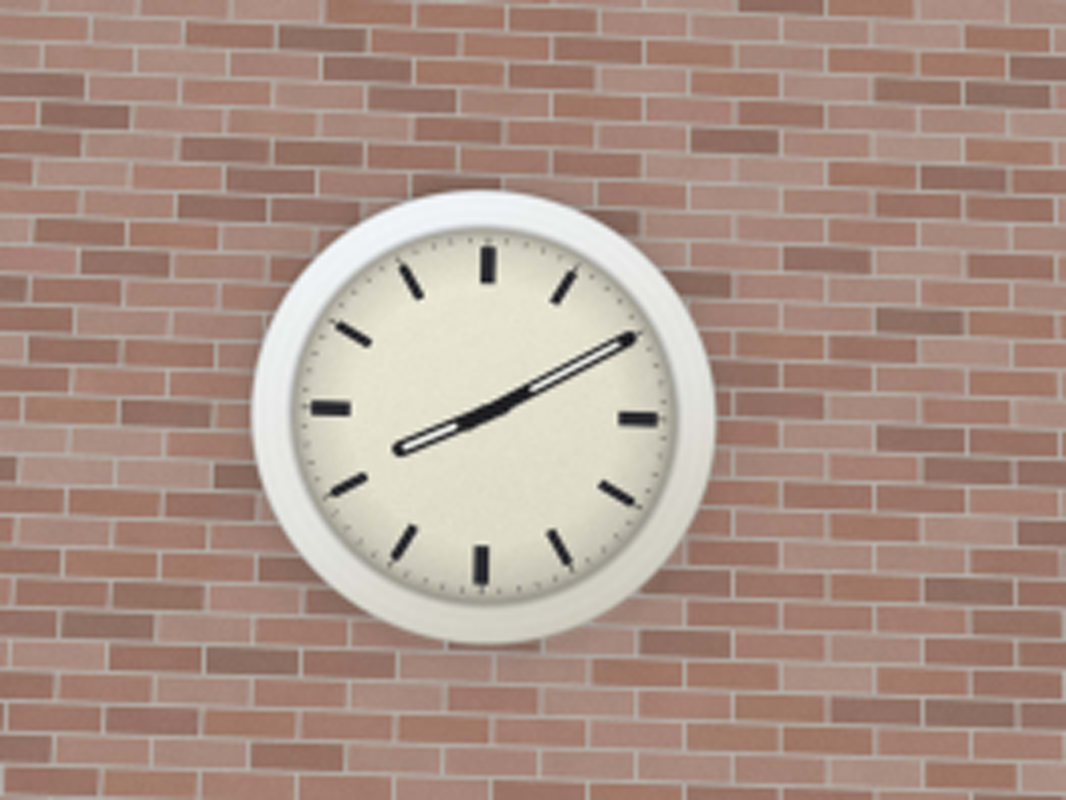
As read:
8,10
